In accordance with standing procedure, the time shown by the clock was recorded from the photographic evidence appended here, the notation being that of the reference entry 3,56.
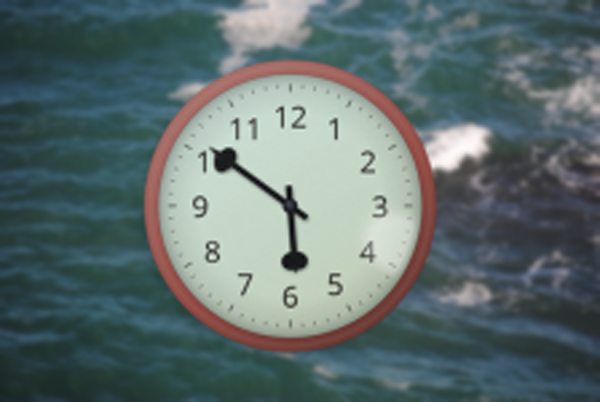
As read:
5,51
